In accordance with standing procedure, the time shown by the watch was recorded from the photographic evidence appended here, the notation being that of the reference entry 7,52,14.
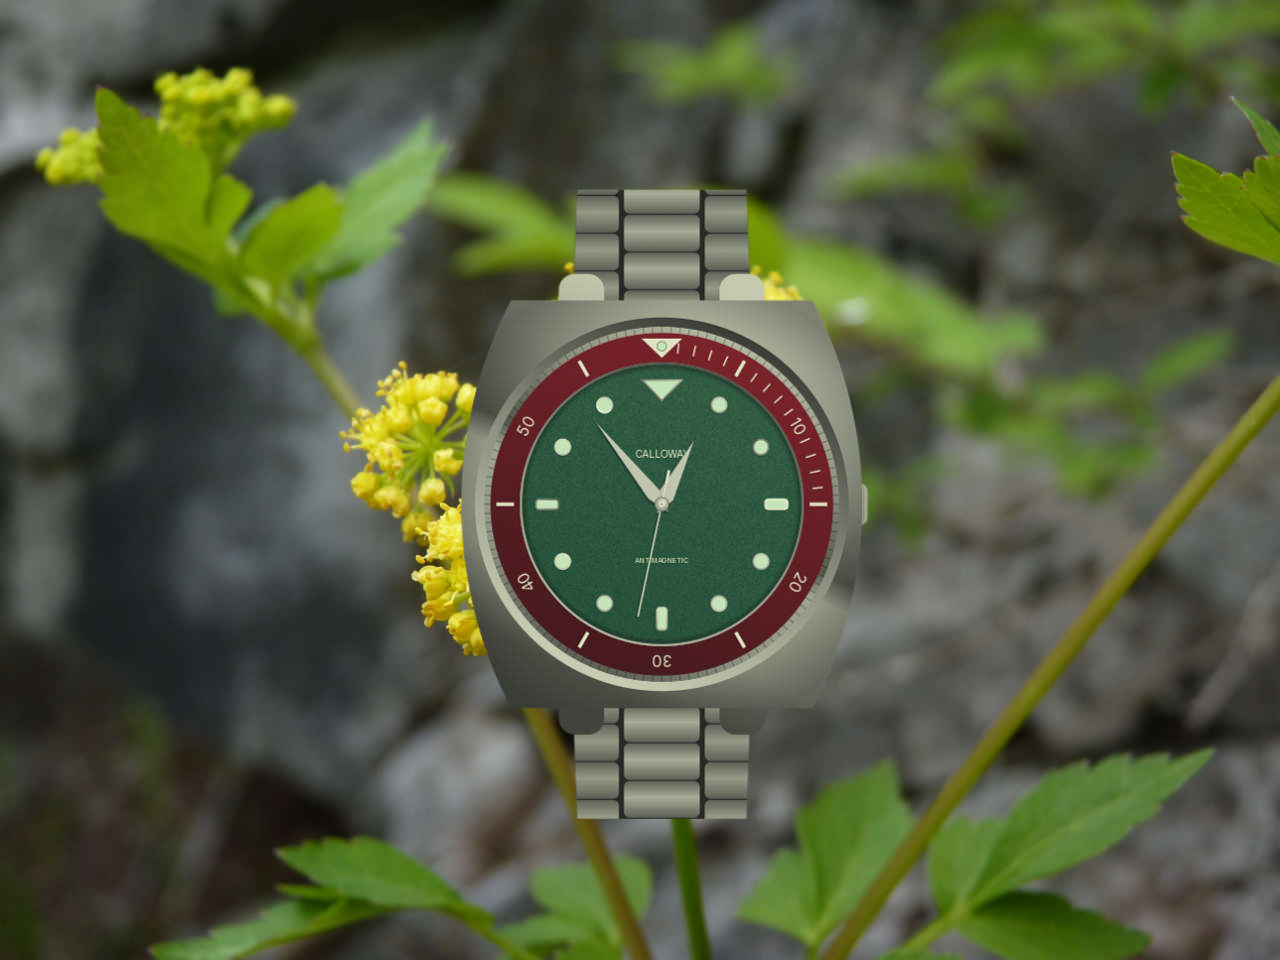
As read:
12,53,32
